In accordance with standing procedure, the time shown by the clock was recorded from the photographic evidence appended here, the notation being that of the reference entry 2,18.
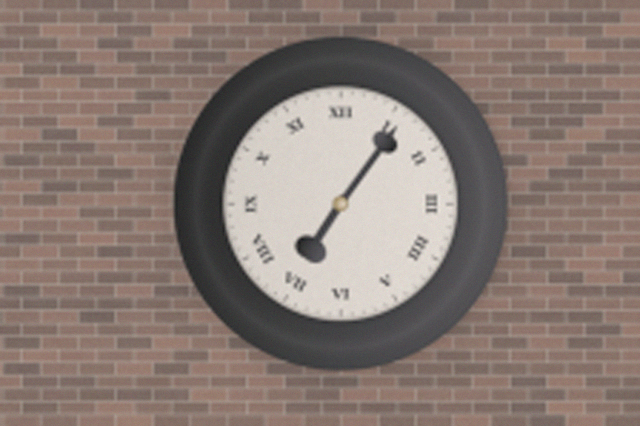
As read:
7,06
